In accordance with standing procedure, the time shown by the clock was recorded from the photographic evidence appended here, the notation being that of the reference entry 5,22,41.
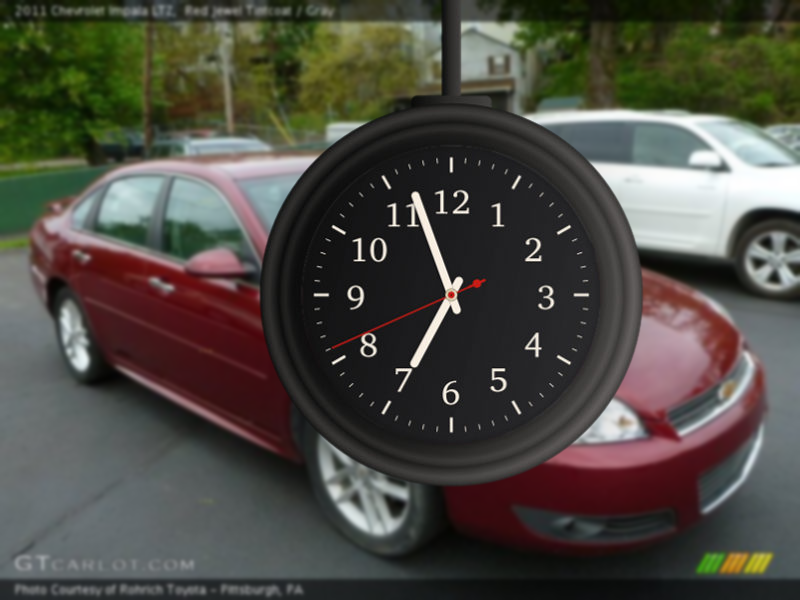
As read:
6,56,41
